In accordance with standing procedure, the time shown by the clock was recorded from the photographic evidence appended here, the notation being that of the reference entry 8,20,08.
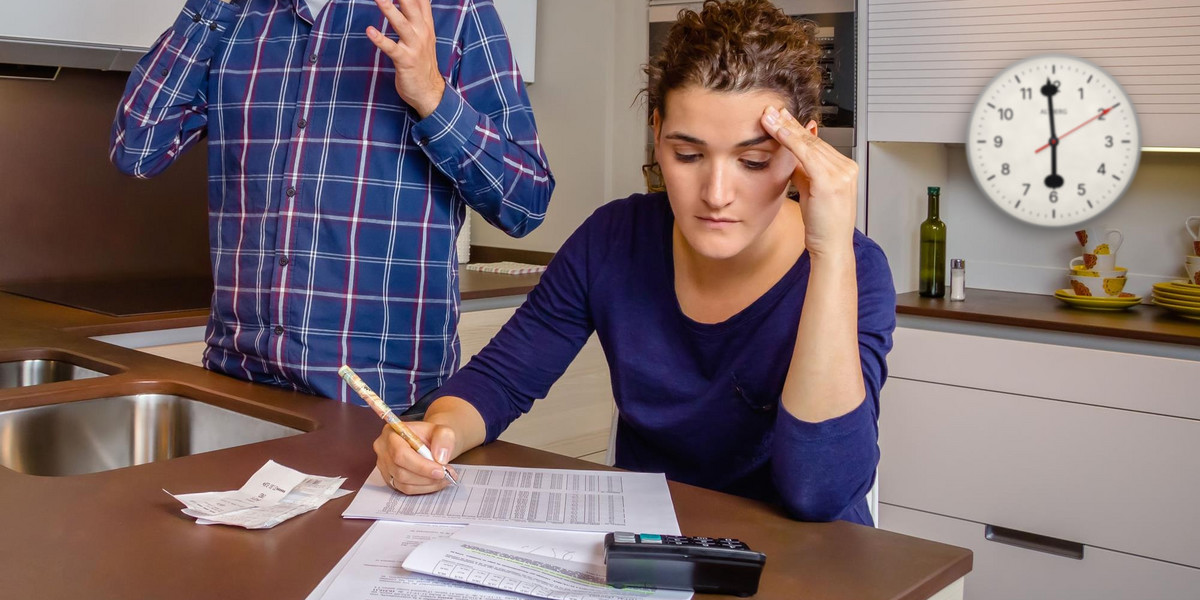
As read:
5,59,10
